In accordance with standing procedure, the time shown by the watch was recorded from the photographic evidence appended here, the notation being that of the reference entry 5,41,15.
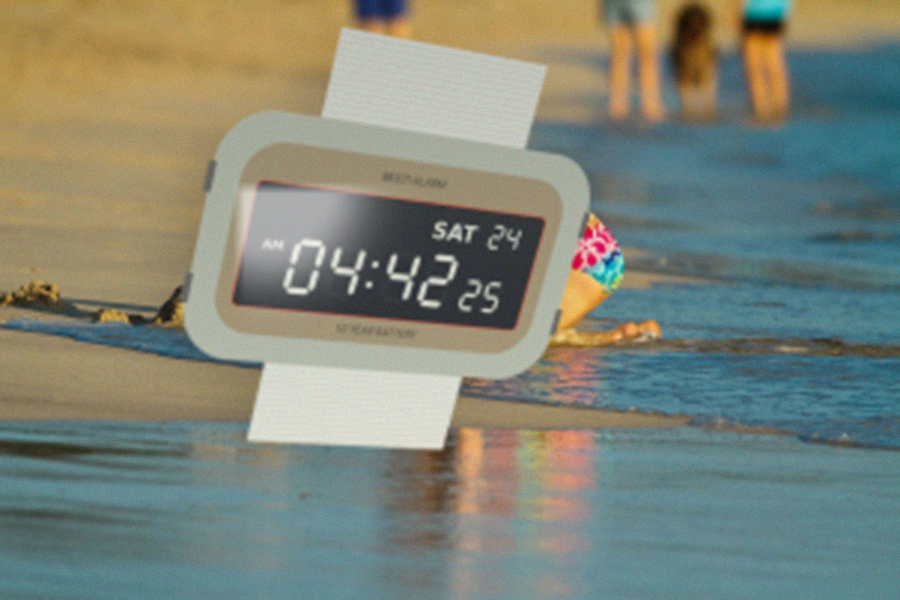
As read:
4,42,25
